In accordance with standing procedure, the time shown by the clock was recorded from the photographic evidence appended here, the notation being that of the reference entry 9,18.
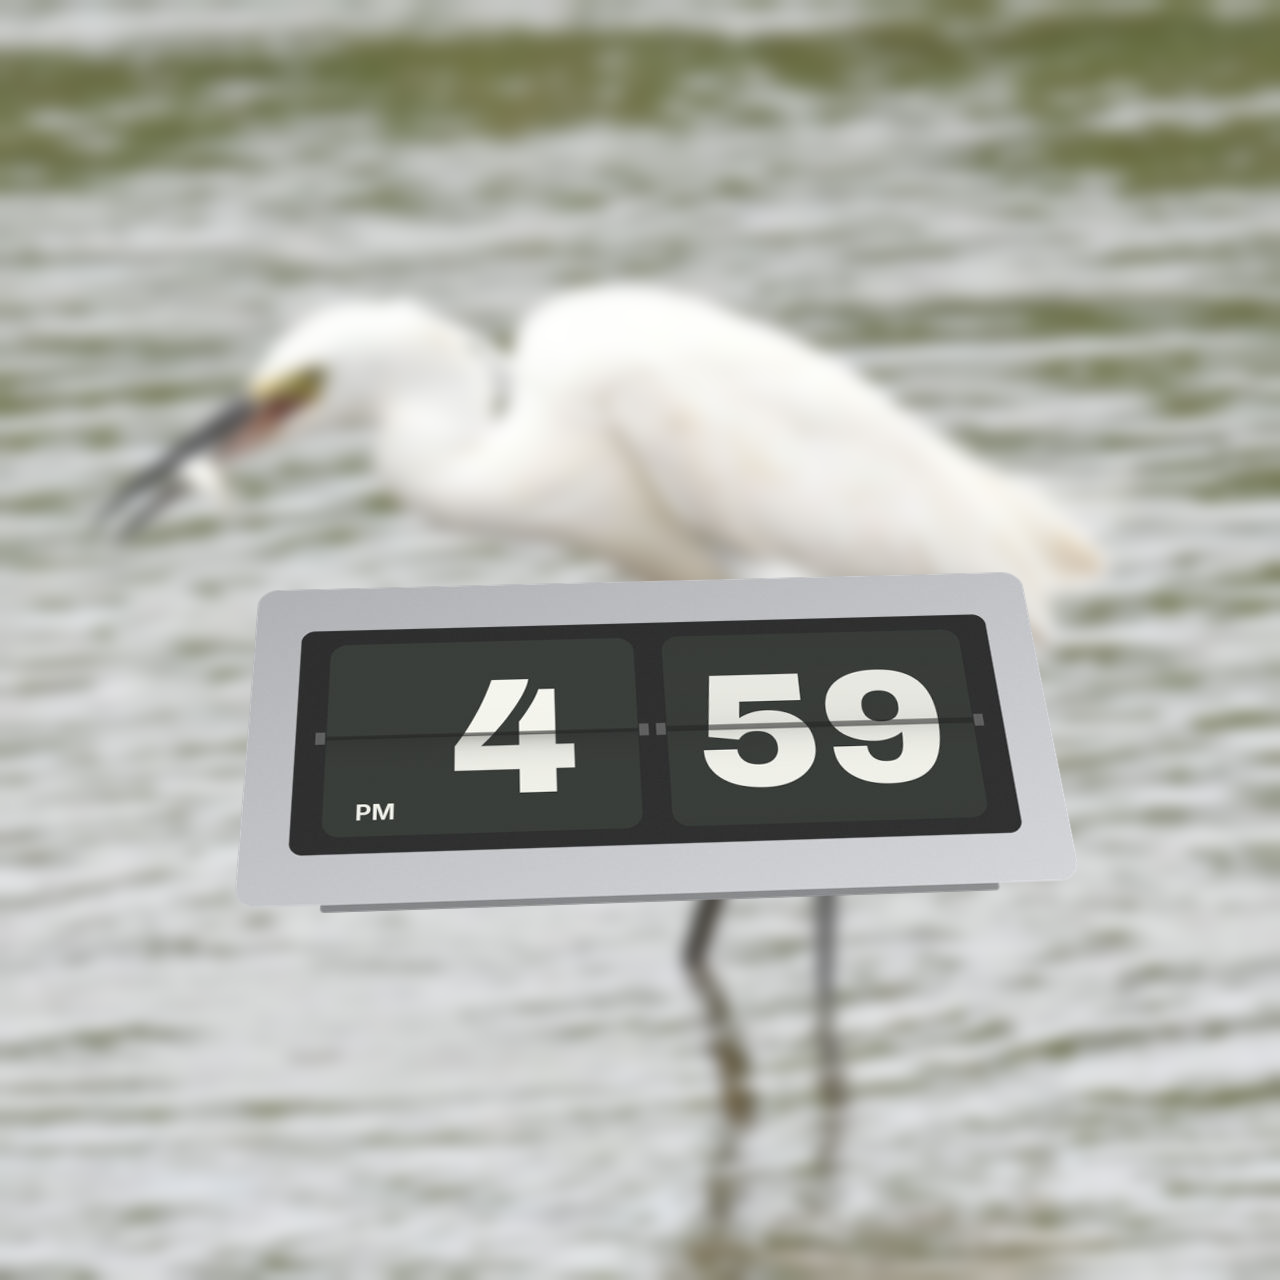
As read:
4,59
